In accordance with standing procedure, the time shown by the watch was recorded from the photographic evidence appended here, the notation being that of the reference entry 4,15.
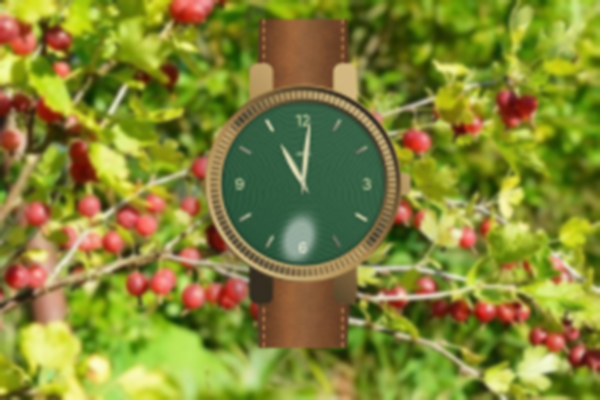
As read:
11,01
